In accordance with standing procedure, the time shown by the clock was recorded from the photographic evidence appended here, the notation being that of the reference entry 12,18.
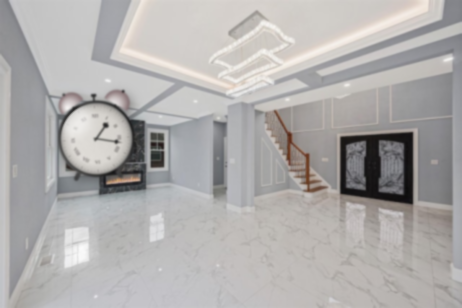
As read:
1,17
